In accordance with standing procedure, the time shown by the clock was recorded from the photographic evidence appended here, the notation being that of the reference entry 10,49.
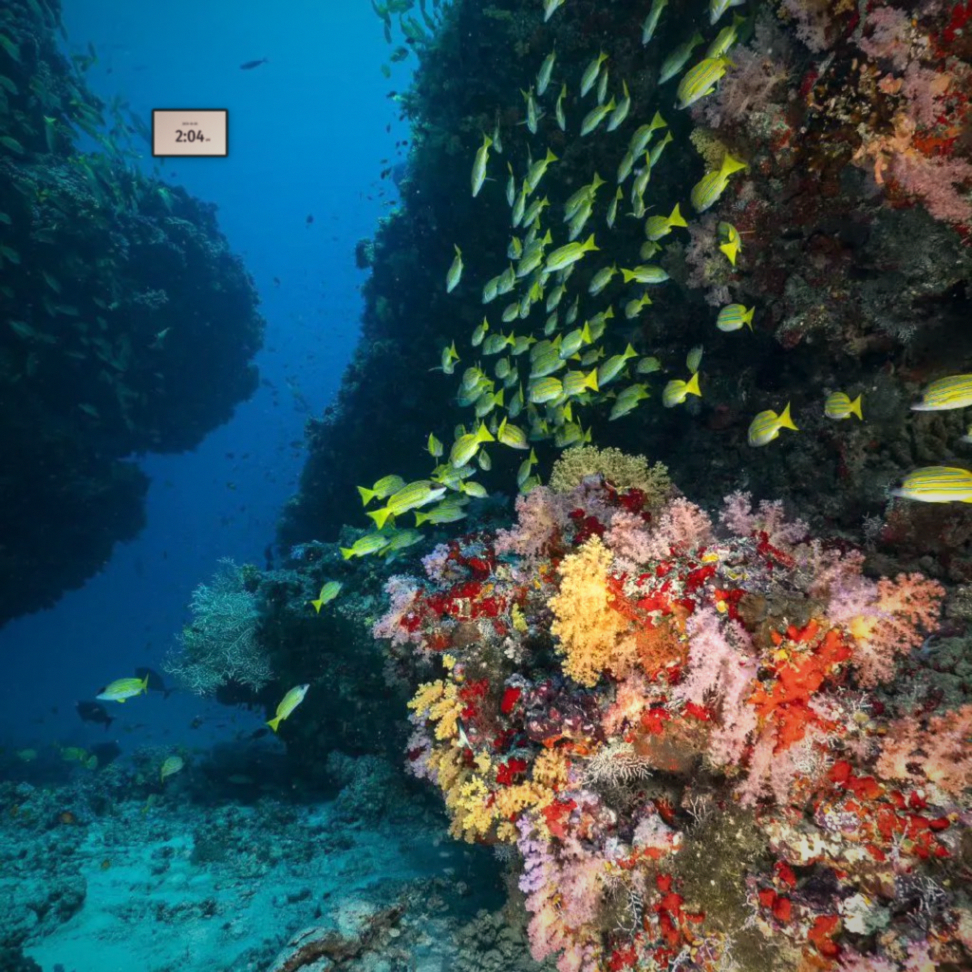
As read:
2,04
